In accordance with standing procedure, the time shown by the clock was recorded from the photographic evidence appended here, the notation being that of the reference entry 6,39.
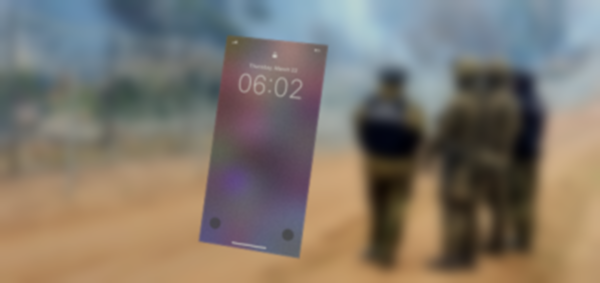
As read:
6,02
